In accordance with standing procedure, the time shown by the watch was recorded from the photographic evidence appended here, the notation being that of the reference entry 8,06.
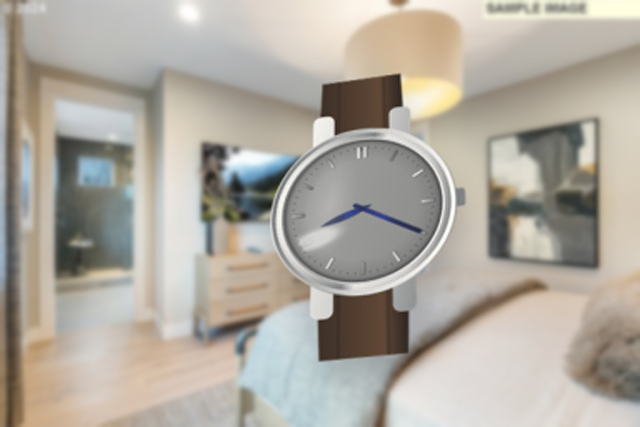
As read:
8,20
